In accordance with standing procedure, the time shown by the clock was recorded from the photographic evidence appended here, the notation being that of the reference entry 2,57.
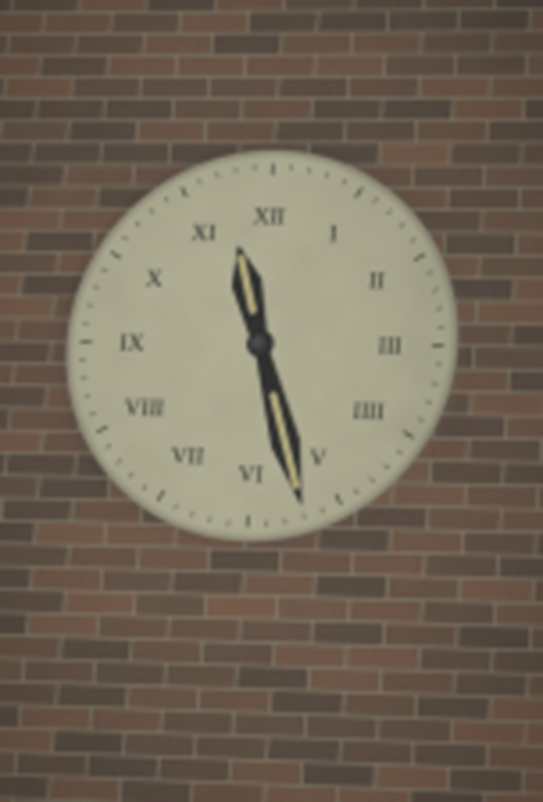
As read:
11,27
